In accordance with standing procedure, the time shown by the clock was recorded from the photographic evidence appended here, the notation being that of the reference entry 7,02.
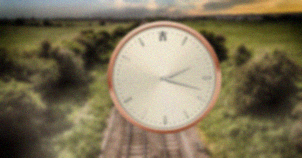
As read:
2,18
